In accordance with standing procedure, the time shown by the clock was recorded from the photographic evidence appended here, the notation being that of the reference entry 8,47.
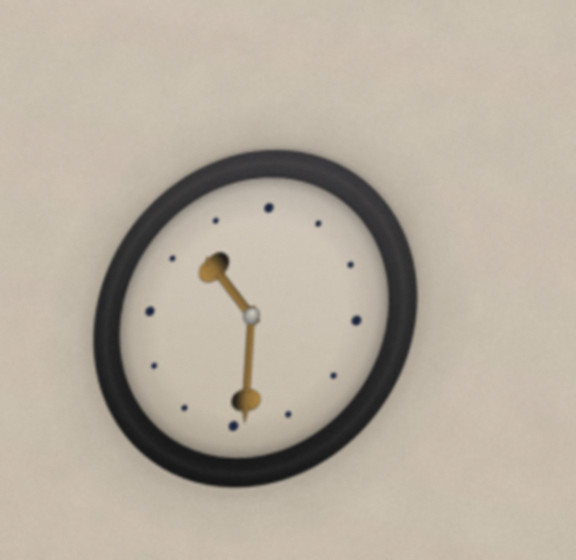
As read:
10,29
